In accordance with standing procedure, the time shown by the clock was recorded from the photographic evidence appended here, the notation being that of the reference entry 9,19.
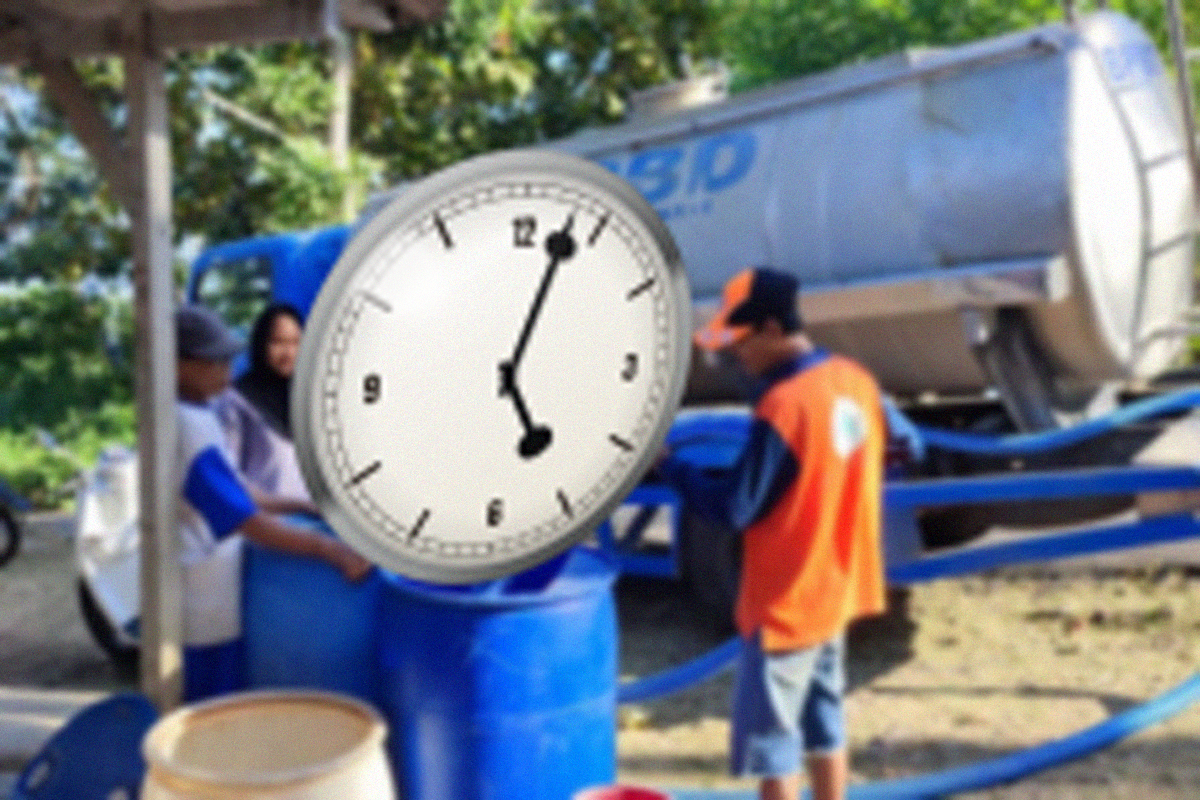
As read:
5,03
